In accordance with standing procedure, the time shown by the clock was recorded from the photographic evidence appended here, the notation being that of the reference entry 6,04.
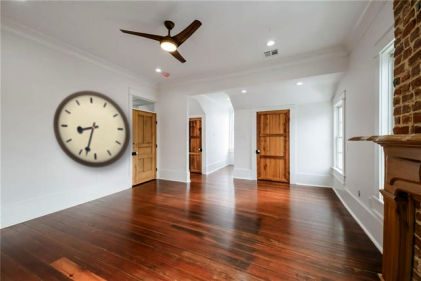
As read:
8,33
